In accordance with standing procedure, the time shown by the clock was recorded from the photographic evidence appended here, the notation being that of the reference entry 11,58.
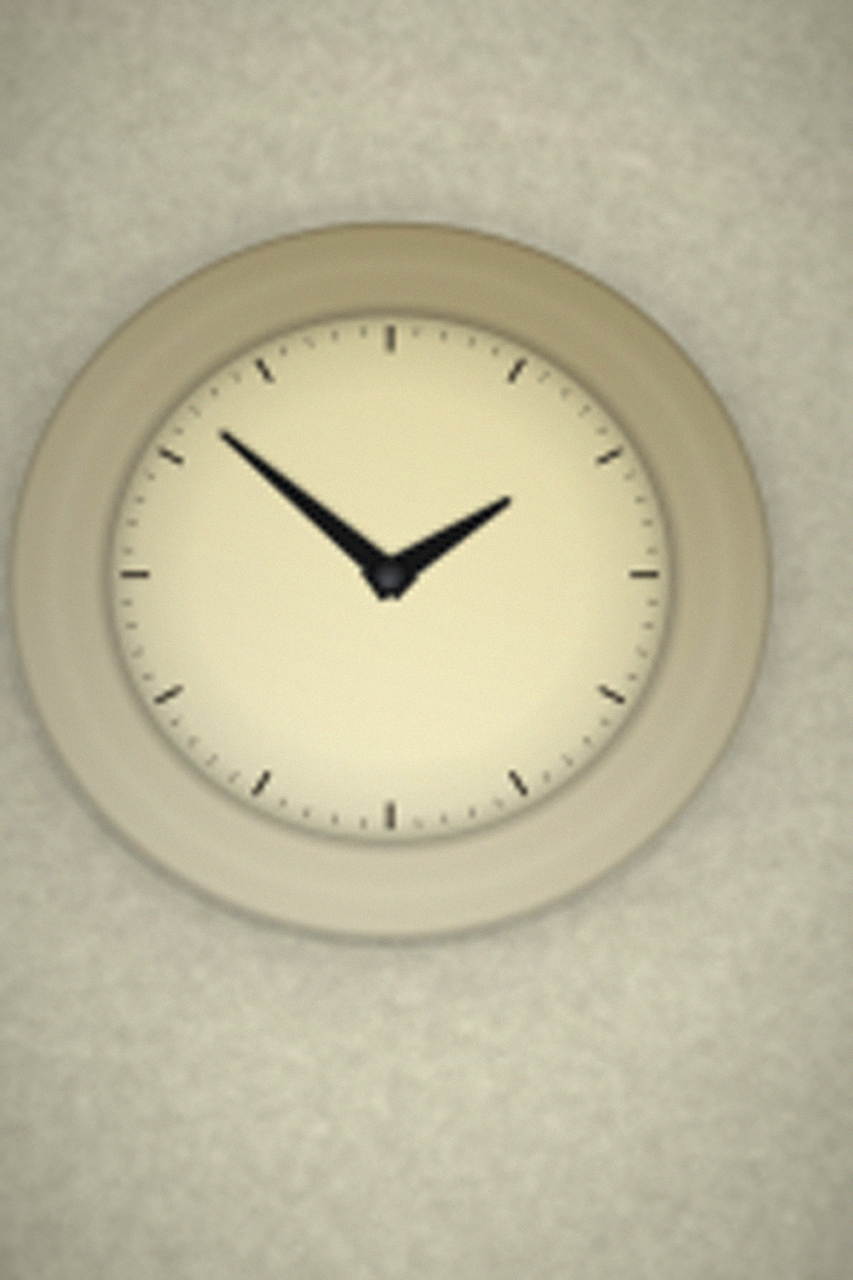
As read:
1,52
